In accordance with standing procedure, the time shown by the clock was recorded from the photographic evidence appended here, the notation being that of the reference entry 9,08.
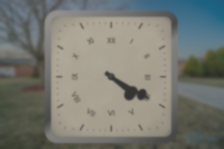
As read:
4,20
